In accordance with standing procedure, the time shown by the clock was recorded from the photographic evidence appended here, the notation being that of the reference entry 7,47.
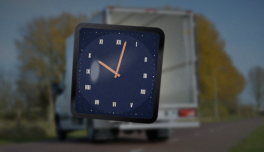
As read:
10,02
